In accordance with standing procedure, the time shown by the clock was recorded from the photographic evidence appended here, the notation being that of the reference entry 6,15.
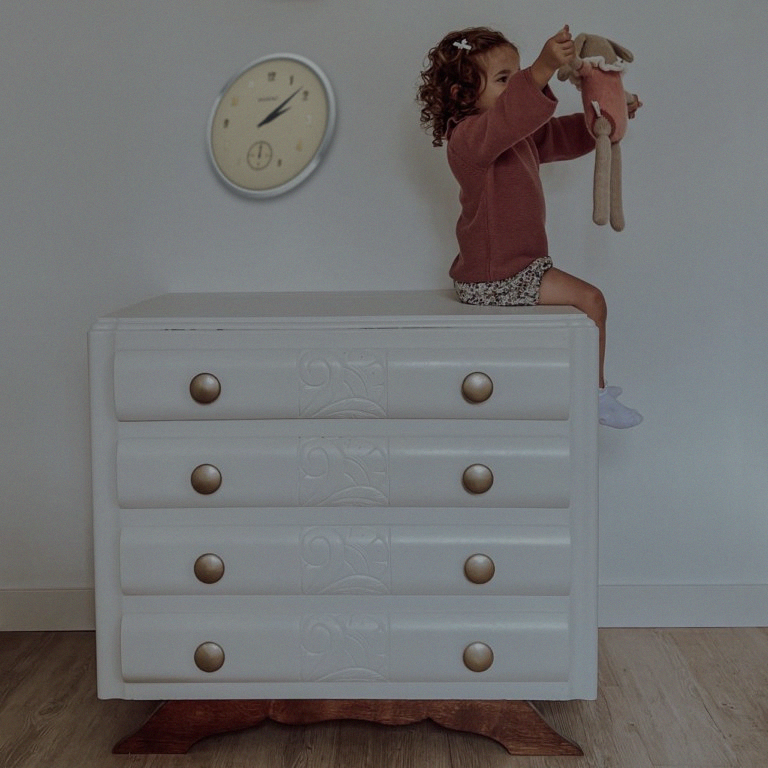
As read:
2,08
